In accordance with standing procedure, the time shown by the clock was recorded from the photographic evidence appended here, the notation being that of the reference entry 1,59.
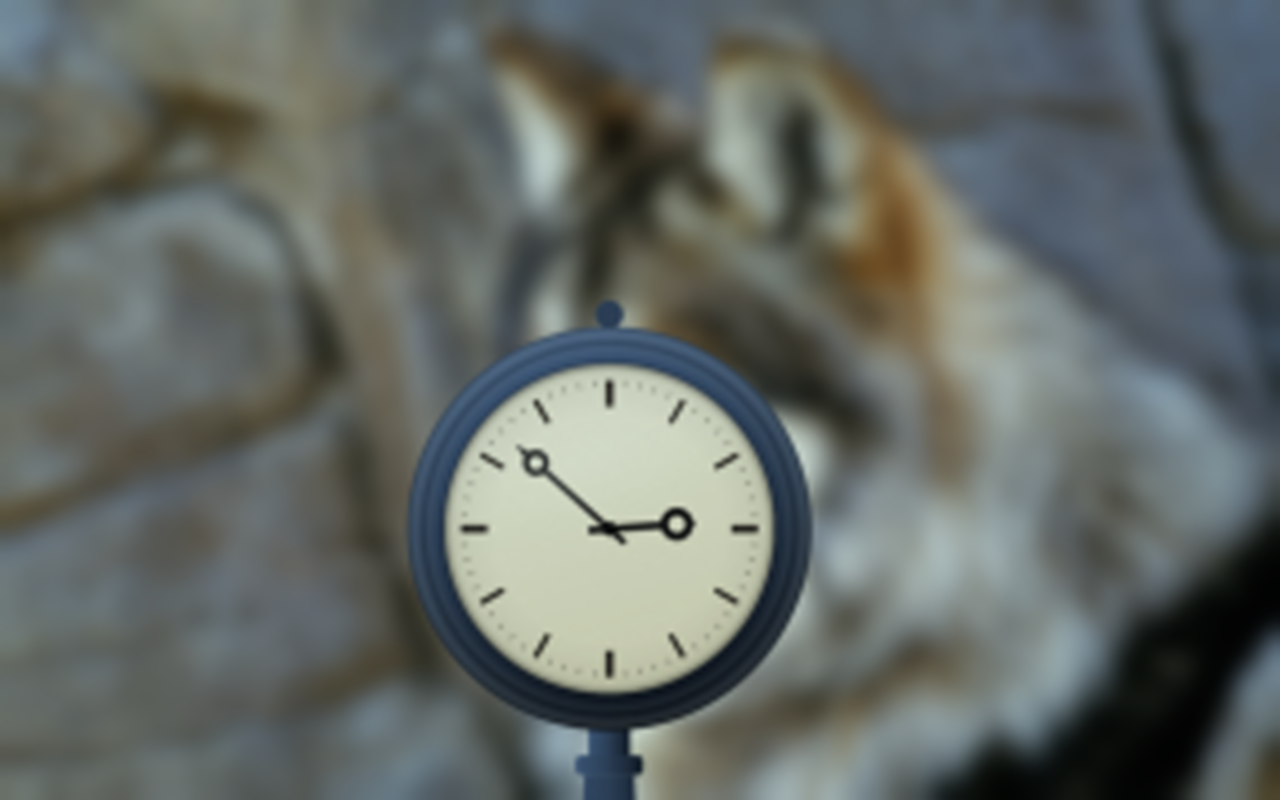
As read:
2,52
